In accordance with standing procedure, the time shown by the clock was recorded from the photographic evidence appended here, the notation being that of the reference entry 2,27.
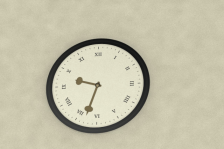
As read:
9,33
